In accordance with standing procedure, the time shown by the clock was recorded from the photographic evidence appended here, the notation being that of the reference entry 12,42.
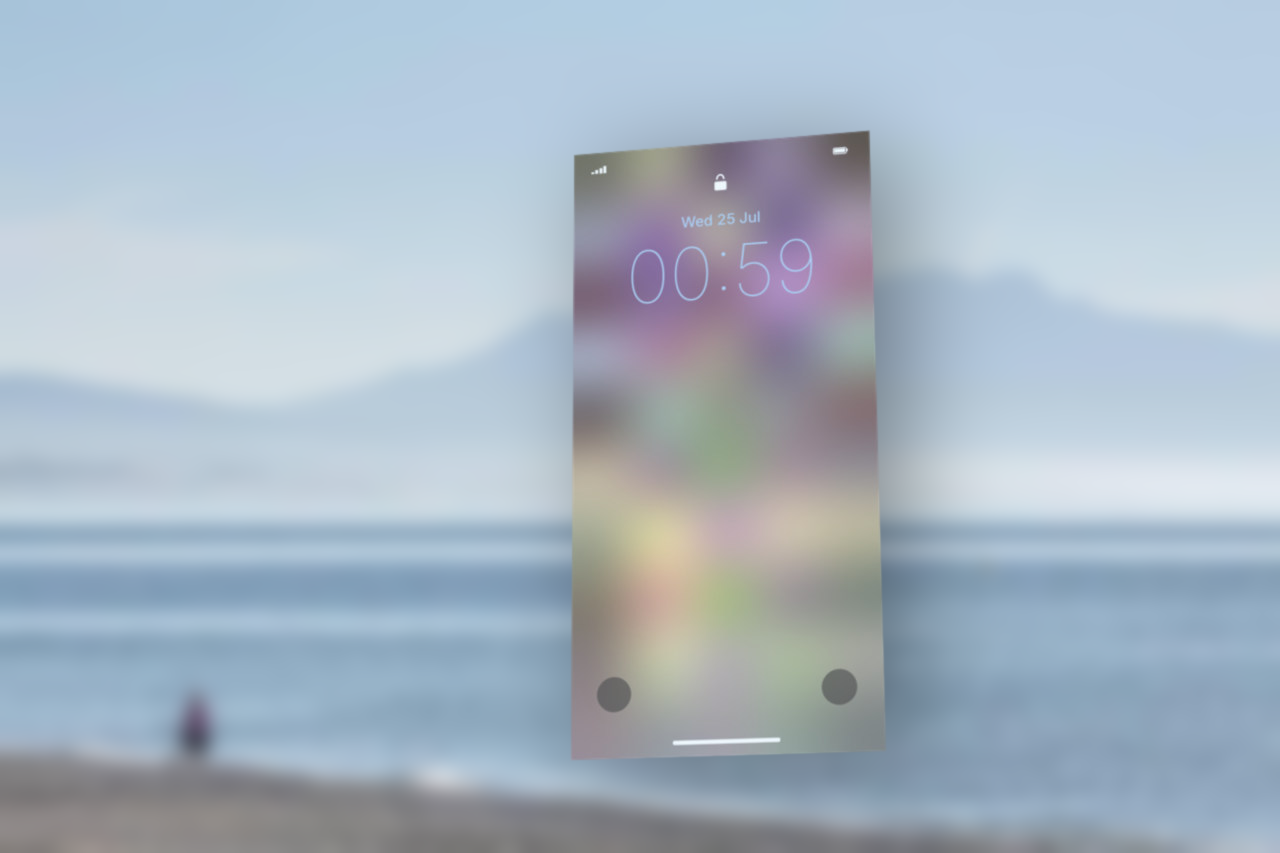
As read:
0,59
